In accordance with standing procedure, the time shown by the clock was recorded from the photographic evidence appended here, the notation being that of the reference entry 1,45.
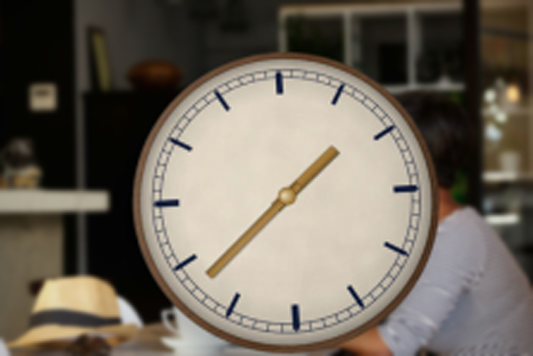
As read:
1,38
